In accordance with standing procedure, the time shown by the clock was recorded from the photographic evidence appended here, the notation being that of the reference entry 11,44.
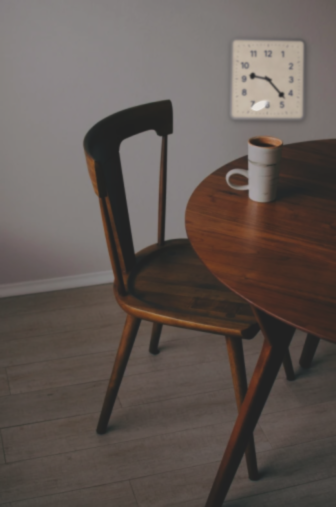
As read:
9,23
